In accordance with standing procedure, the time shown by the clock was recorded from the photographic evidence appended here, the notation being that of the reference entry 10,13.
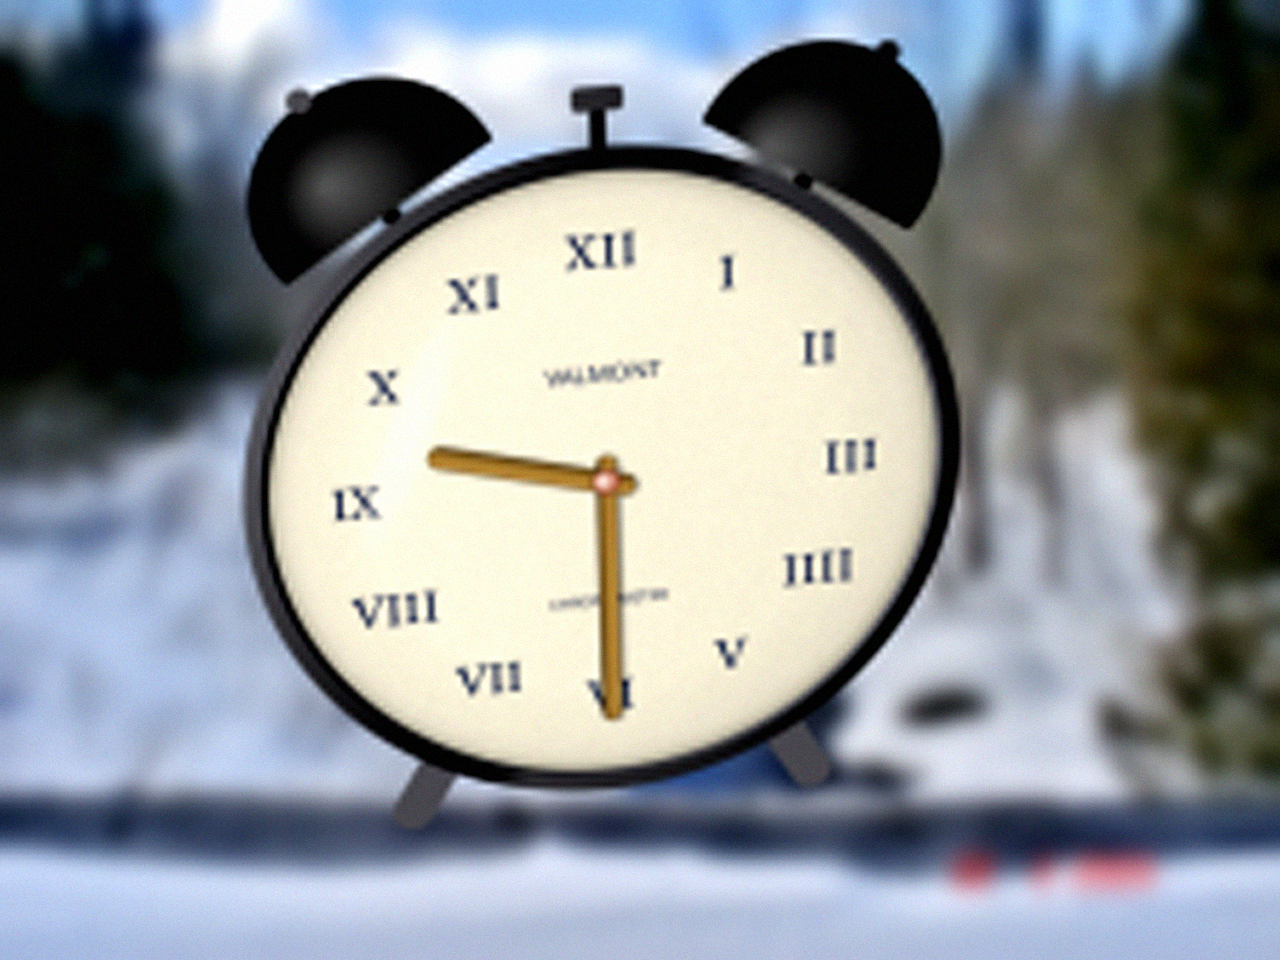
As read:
9,30
